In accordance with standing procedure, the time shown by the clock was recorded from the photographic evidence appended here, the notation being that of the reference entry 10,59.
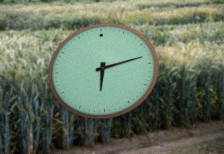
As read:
6,13
